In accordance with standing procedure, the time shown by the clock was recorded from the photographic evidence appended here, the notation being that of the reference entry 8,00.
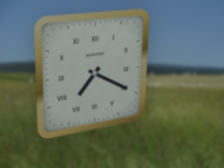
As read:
7,20
